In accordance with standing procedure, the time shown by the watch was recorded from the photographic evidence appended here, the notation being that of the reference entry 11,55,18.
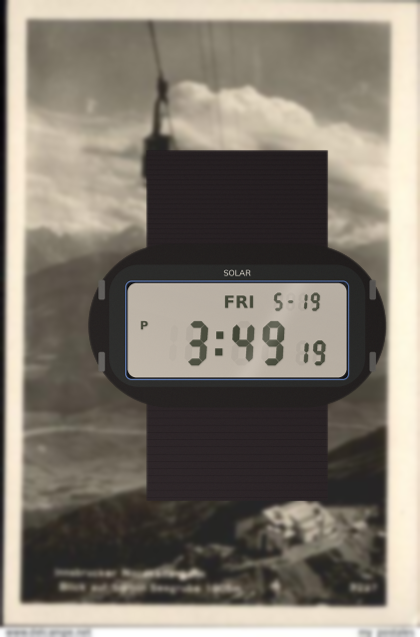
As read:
3,49,19
